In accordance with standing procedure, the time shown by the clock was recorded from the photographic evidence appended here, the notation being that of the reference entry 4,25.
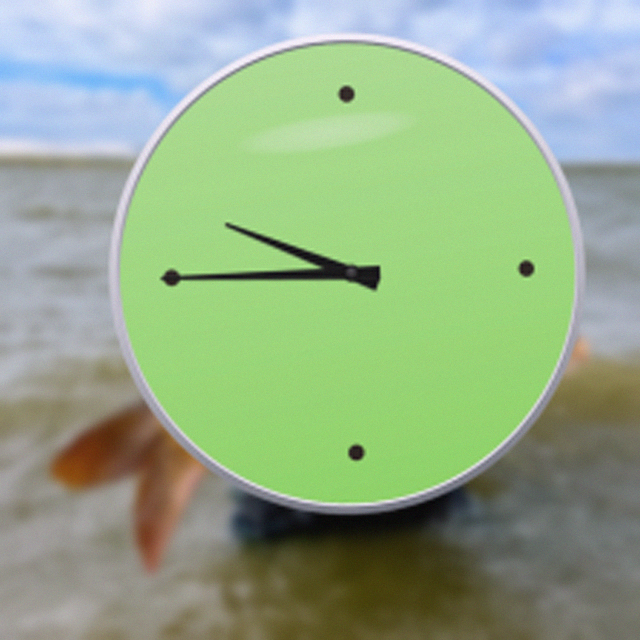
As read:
9,45
